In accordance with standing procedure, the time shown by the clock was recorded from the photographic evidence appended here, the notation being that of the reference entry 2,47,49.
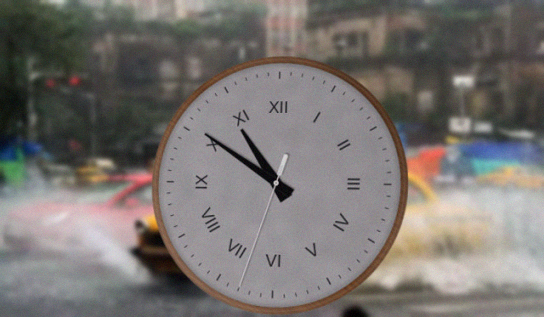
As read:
10,50,33
